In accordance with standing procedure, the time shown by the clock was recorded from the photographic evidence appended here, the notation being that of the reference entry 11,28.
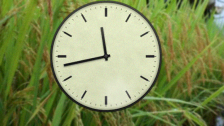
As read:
11,43
